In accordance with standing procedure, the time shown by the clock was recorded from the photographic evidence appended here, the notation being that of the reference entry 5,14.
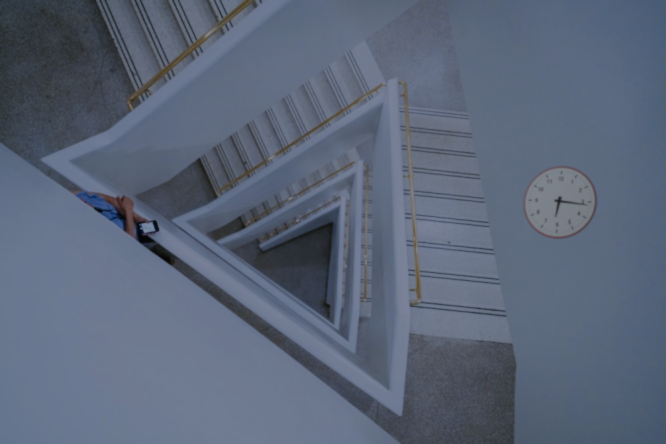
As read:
6,16
